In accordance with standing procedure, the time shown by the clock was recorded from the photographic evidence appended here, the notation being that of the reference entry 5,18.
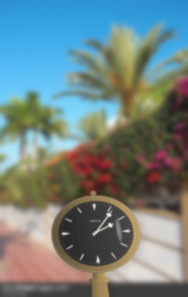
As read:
2,06
